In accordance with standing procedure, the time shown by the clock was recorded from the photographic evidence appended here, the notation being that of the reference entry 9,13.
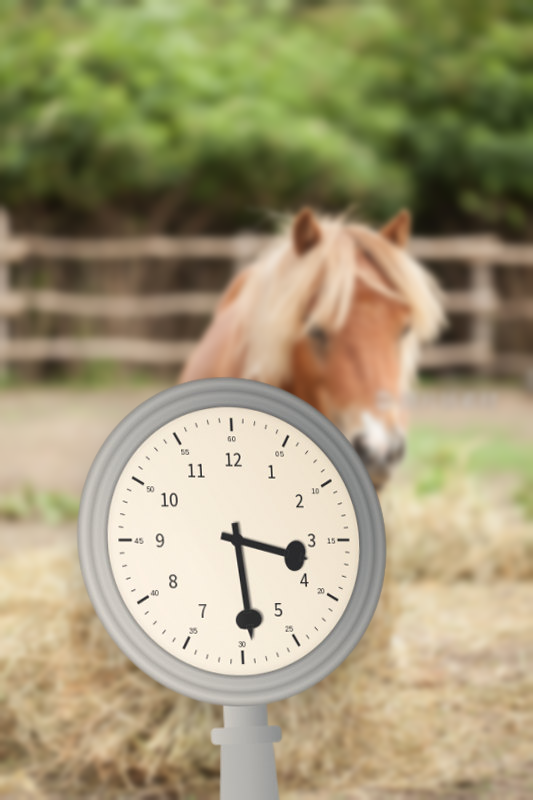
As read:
3,29
